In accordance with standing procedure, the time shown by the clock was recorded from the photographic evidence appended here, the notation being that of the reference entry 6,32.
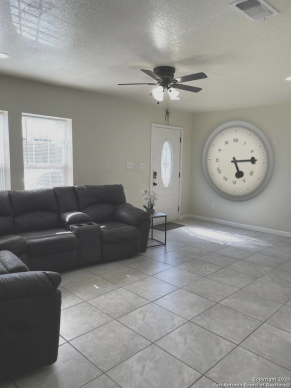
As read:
5,14
